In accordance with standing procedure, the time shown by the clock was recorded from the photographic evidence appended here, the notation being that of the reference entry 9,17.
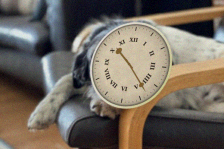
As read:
10,23
